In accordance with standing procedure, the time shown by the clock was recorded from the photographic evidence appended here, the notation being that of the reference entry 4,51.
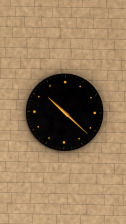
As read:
10,22
